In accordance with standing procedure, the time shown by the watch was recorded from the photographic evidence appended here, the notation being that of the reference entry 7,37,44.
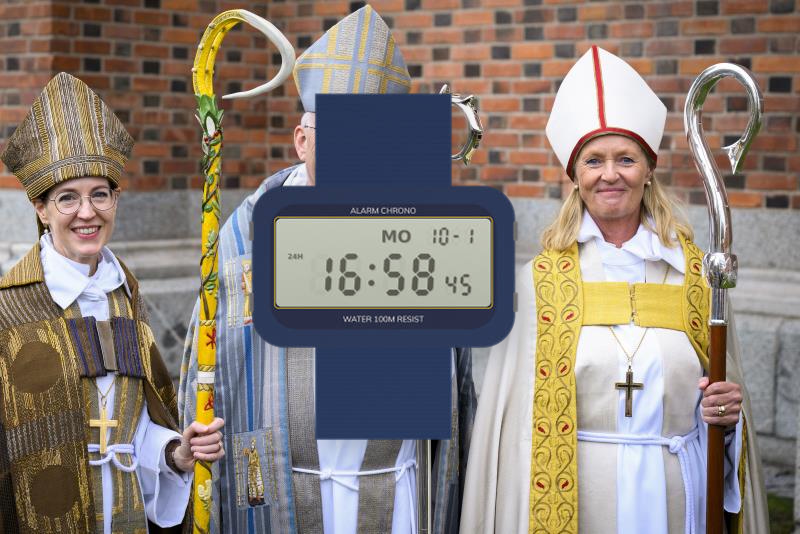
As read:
16,58,45
